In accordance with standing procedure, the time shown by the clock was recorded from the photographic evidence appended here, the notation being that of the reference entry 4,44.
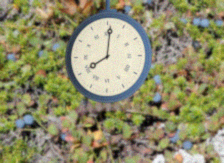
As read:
8,01
